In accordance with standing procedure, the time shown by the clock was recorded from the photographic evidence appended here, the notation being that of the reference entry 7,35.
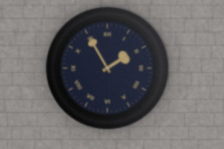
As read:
1,55
